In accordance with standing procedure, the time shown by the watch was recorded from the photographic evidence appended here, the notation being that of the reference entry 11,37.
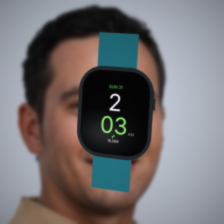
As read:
2,03
